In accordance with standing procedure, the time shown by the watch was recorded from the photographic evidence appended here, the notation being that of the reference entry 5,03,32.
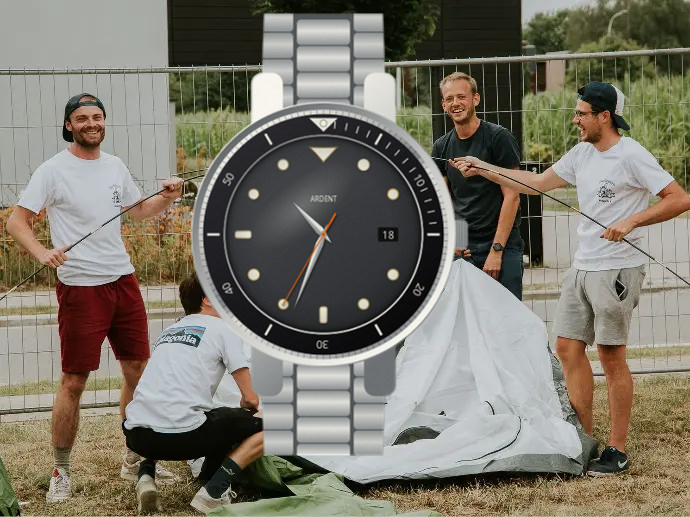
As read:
10,33,35
